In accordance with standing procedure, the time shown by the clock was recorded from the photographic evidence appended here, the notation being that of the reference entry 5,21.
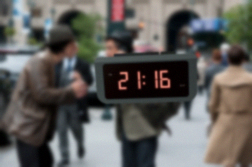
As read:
21,16
